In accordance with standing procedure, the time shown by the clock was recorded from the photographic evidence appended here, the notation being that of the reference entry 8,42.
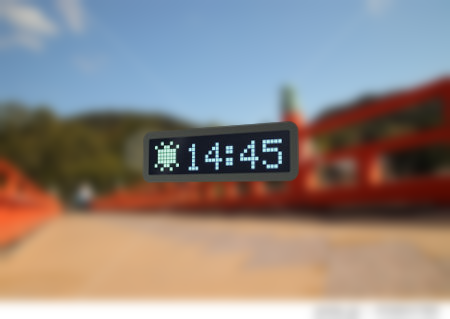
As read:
14,45
